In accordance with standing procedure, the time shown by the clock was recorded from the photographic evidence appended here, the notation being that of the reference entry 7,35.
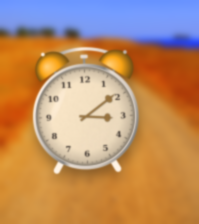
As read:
3,09
